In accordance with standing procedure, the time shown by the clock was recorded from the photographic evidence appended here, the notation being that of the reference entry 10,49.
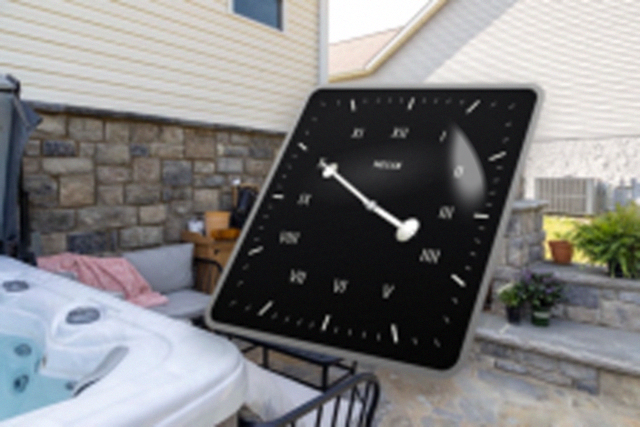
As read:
3,50
